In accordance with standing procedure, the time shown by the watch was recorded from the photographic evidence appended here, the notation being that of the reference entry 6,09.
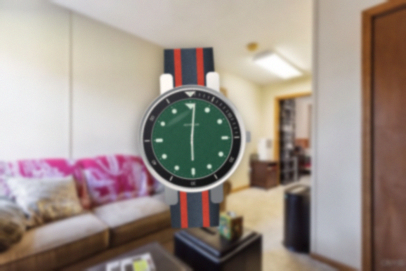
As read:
6,01
